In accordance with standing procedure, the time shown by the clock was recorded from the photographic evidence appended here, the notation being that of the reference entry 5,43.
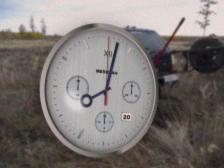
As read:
8,02
